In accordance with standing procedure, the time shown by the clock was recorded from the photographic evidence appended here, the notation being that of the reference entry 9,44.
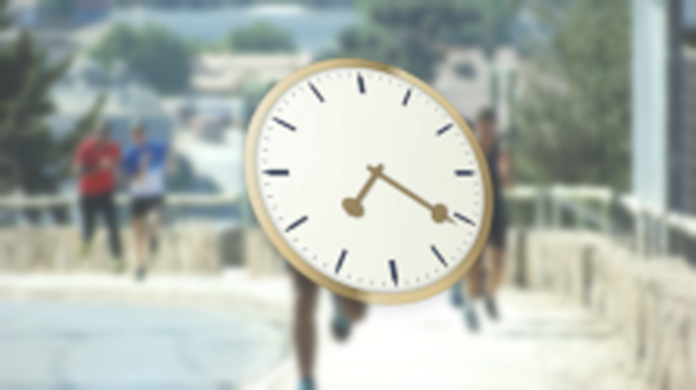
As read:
7,21
